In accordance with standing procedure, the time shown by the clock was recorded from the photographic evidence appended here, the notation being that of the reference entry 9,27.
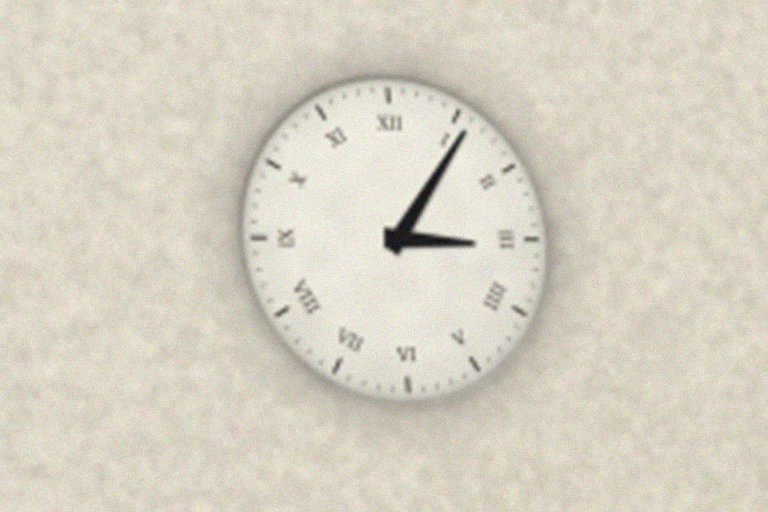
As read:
3,06
